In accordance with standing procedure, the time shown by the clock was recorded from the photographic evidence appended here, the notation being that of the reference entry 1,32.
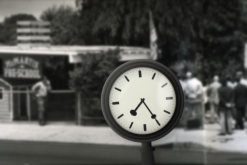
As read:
7,25
